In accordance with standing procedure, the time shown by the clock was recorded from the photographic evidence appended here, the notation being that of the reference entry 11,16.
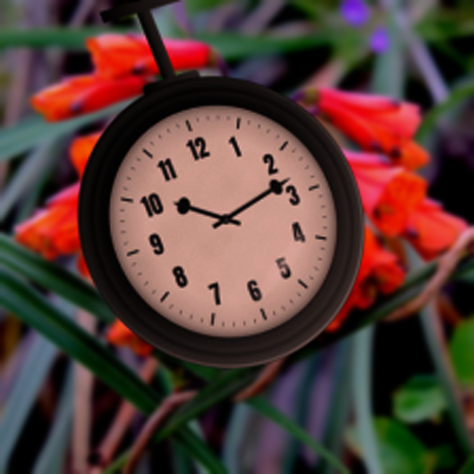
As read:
10,13
